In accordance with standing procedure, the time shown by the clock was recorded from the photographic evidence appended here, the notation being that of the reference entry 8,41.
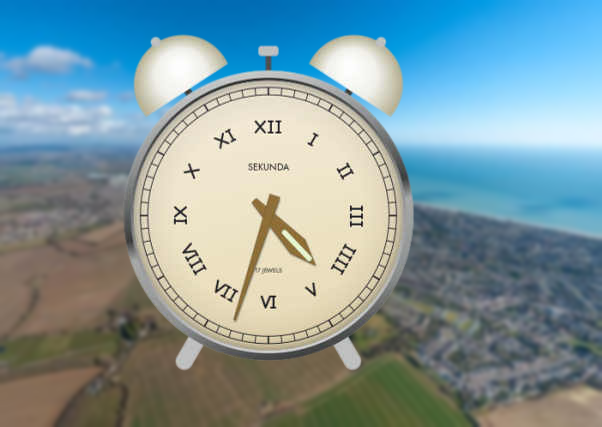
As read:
4,33
